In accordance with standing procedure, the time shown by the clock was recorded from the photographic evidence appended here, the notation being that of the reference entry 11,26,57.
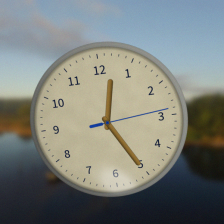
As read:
12,25,14
